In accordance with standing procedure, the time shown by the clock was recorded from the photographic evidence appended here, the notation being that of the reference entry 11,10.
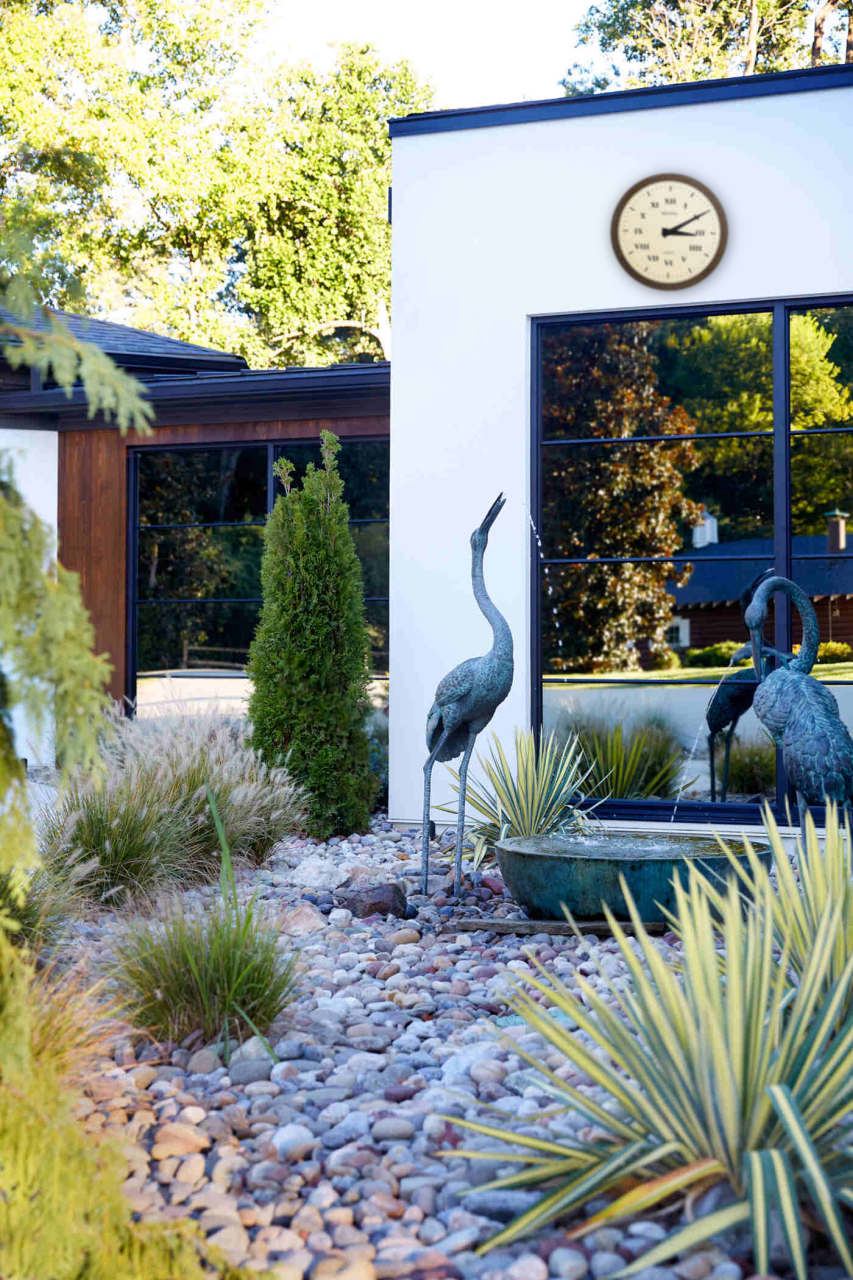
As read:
3,10
